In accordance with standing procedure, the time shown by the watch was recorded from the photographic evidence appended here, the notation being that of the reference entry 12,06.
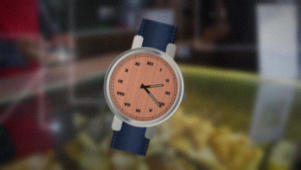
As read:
2,21
